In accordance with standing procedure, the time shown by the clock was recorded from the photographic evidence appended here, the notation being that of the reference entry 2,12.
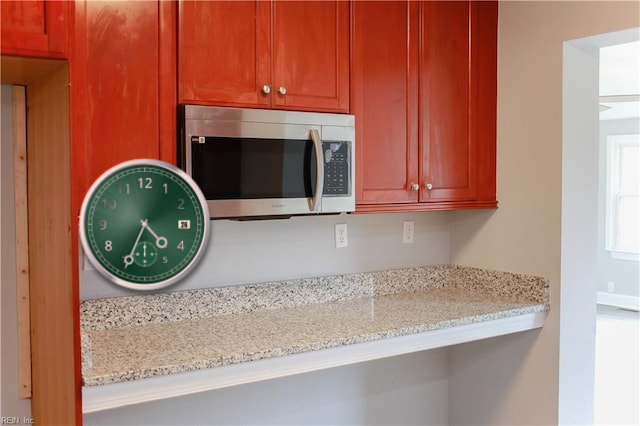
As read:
4,34
